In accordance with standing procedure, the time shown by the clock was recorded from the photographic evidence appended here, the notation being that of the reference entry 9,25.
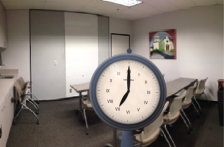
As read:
7,00
